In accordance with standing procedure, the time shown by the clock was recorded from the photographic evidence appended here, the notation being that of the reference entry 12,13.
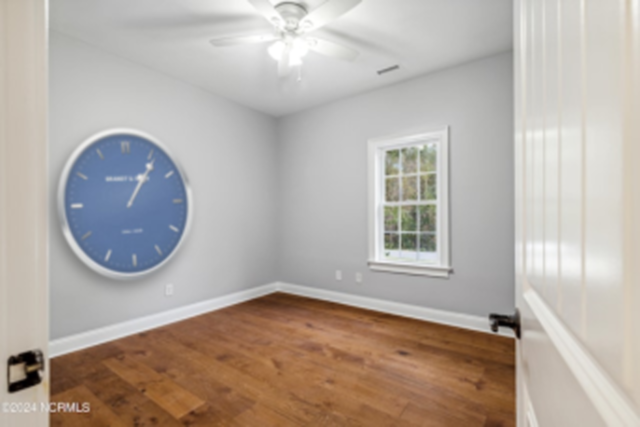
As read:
1,06
